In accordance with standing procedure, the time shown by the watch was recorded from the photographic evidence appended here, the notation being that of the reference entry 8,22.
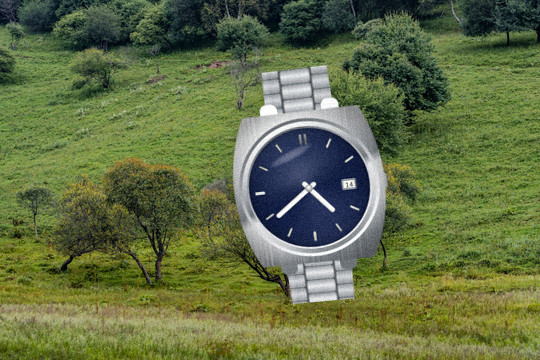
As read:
4,39
